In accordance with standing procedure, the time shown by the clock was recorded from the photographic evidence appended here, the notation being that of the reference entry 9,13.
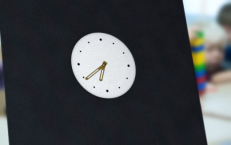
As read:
6,39
